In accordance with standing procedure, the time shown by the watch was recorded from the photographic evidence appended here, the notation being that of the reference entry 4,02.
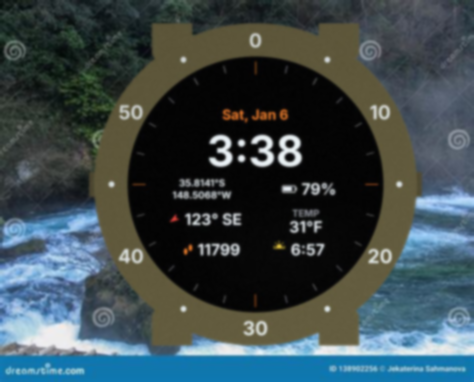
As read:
3,38
